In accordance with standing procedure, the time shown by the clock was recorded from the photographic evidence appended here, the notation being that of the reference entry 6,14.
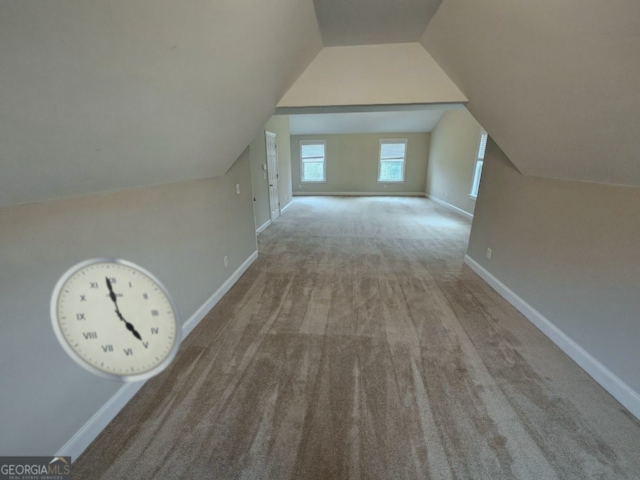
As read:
4,59
